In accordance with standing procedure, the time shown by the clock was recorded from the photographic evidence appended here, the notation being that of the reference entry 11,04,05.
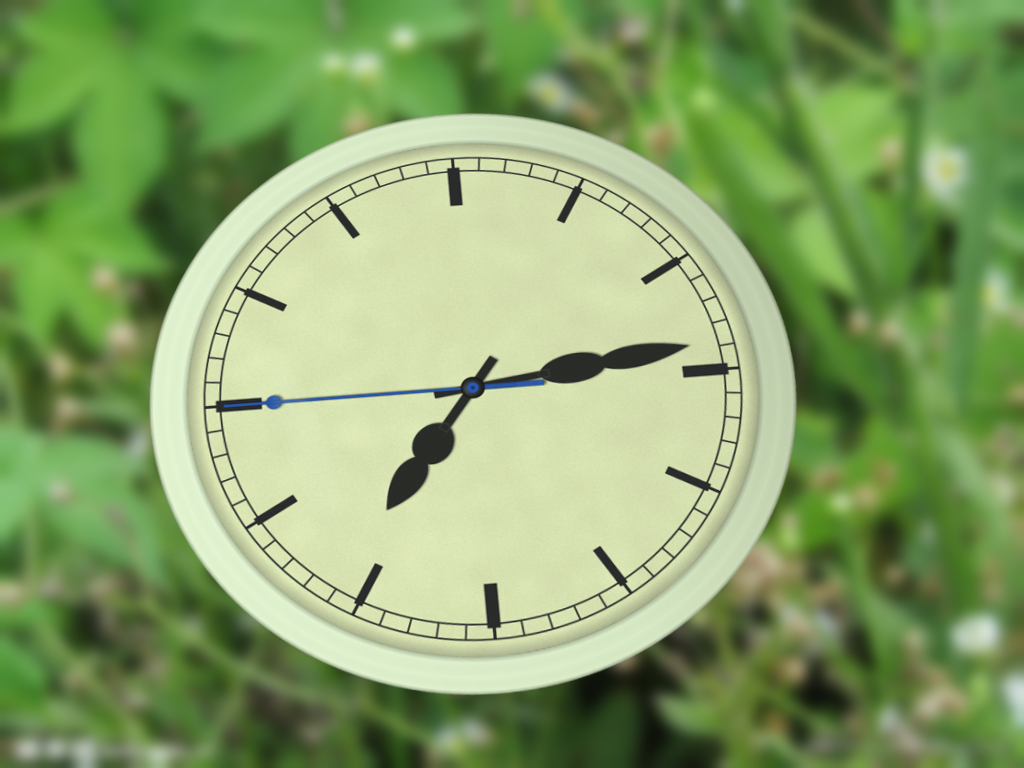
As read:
7,13,45
